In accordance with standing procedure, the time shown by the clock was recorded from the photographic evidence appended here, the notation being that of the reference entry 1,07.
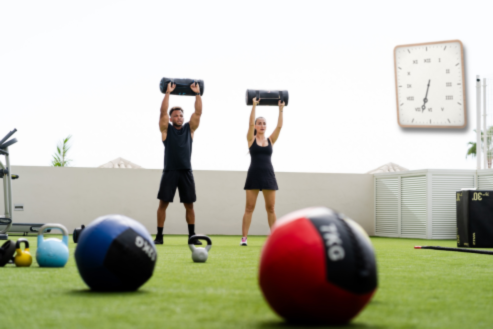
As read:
6,33
